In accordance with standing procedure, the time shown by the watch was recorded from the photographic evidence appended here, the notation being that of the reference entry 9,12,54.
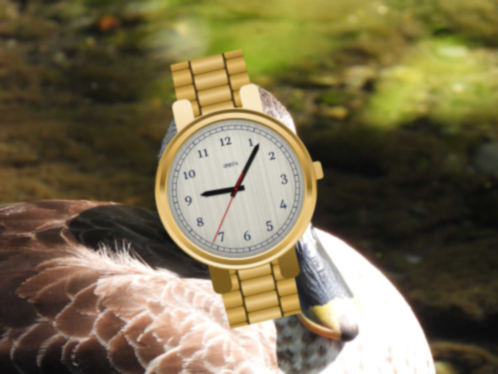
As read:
9,06,36
